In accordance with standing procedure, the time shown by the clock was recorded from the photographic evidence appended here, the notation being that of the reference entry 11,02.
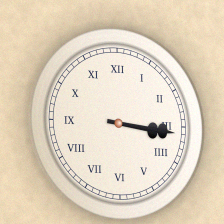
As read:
3,16
